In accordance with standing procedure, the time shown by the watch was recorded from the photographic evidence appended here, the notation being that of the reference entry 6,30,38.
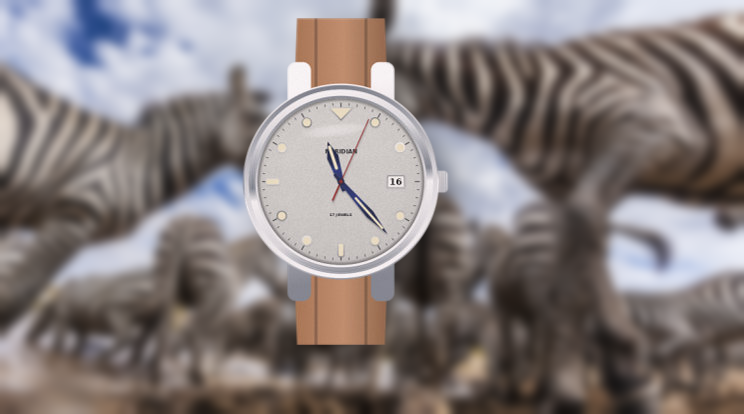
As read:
11,23,04
